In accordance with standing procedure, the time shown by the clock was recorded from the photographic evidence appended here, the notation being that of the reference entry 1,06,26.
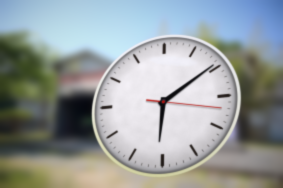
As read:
6,09,17
